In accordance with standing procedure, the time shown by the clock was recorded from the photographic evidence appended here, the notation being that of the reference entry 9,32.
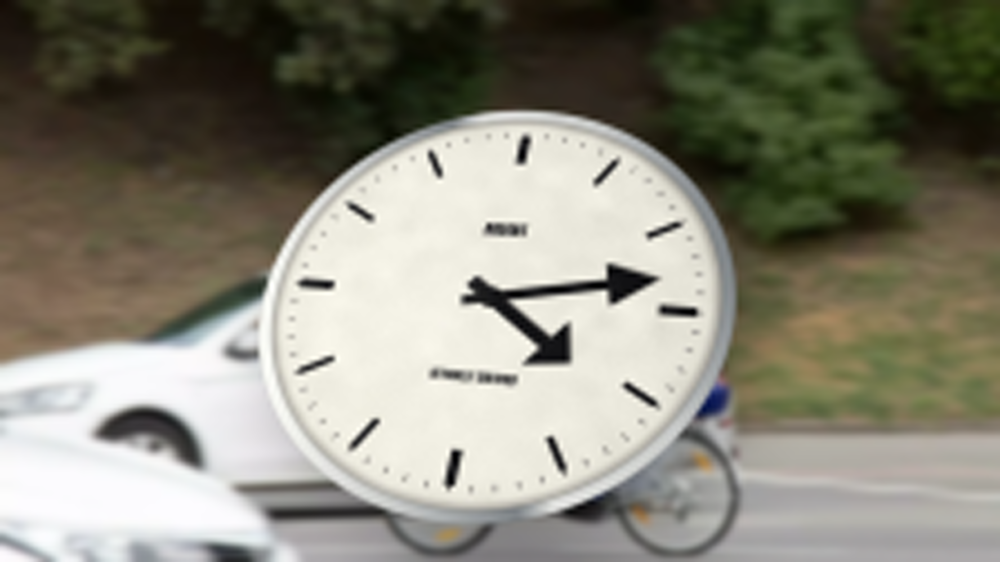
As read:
4,13
